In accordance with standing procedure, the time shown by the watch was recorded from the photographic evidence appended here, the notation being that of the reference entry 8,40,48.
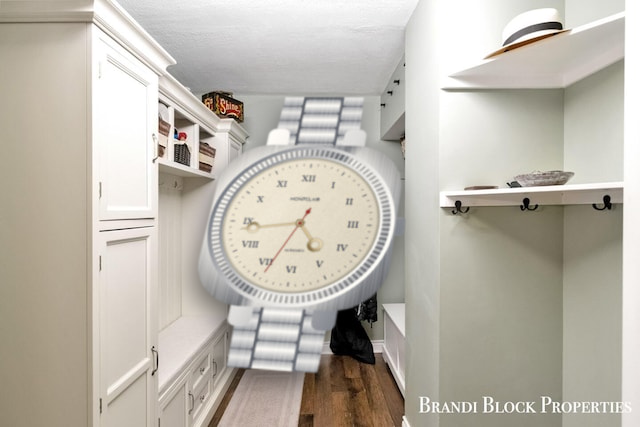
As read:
4,43,34
